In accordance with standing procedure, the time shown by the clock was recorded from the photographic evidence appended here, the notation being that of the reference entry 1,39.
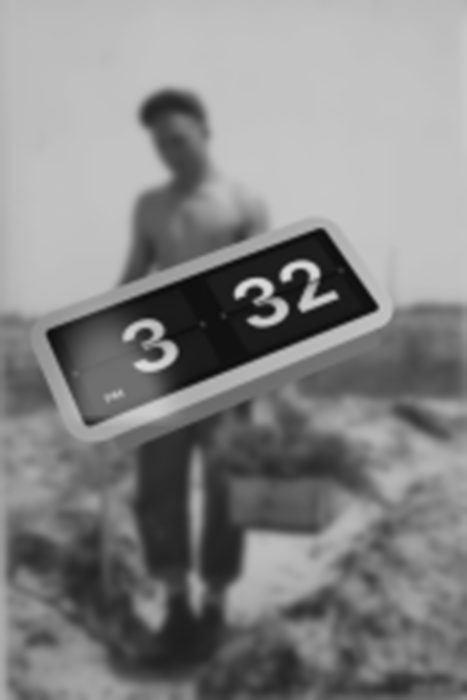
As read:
3,32
